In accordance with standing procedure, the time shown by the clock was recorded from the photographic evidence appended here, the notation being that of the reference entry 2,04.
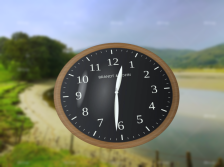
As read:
12,31
